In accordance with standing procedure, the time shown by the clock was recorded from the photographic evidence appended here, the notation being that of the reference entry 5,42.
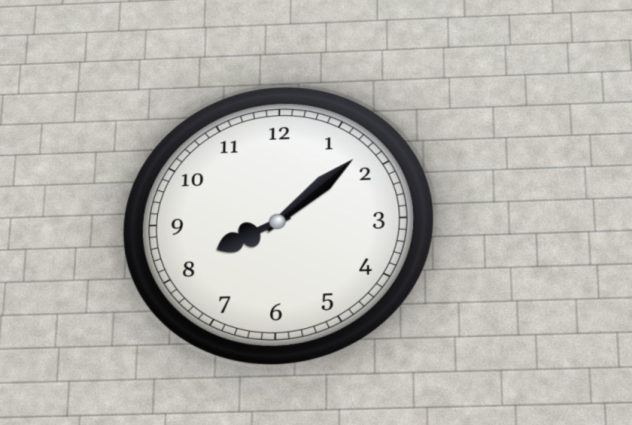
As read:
8,08
